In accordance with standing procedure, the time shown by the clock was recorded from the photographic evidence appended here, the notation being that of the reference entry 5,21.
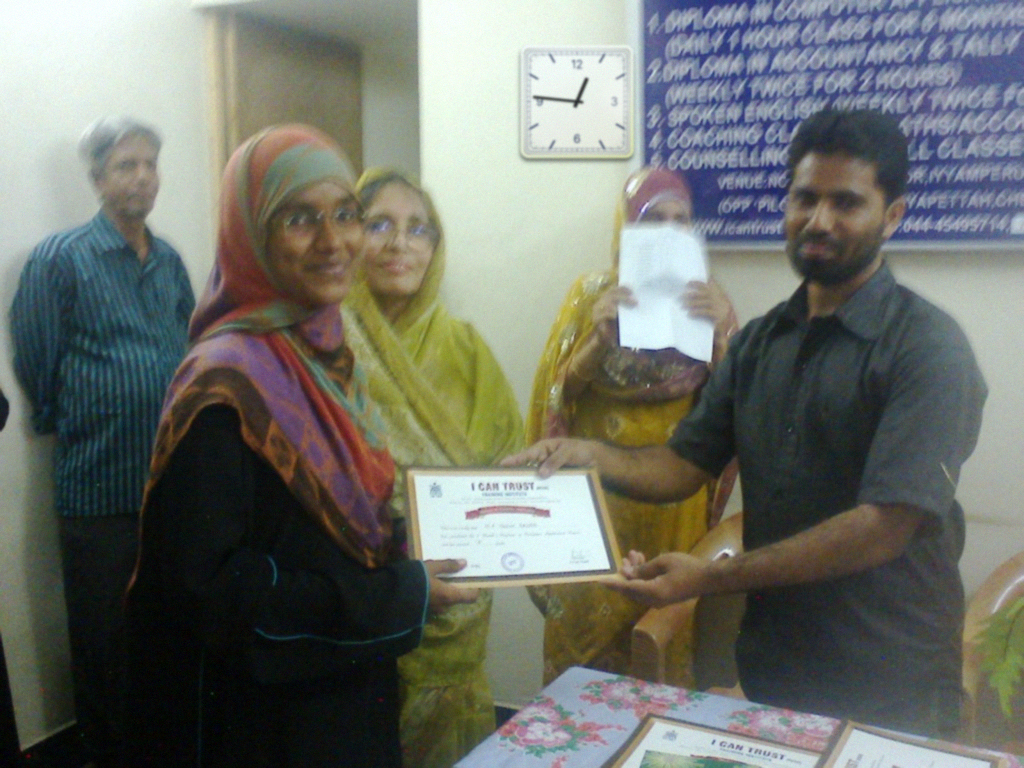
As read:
12,46
